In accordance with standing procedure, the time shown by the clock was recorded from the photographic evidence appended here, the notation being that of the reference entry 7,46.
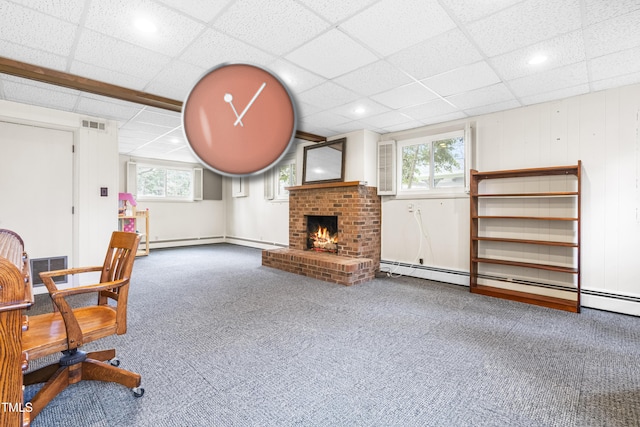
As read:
11,06
